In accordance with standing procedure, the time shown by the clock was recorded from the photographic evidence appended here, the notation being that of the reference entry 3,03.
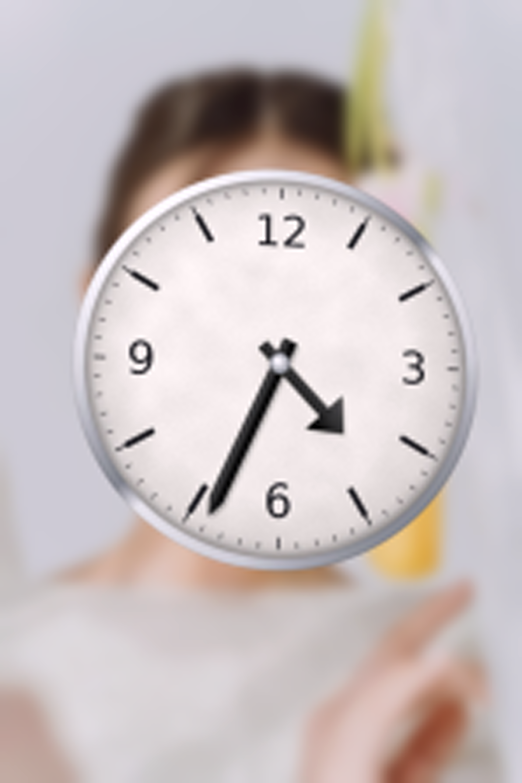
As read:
4,34
